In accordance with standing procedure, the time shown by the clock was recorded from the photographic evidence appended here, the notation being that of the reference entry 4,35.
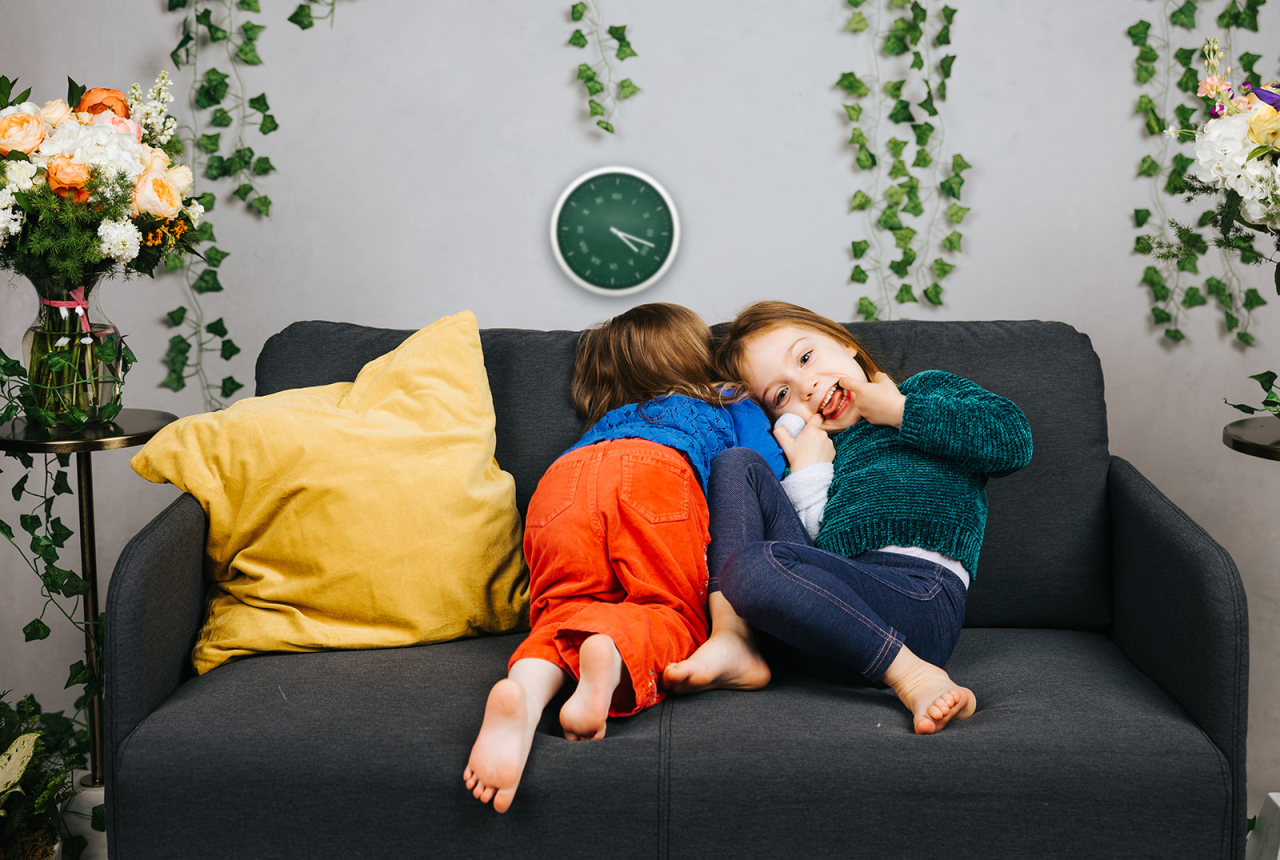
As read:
4,18
